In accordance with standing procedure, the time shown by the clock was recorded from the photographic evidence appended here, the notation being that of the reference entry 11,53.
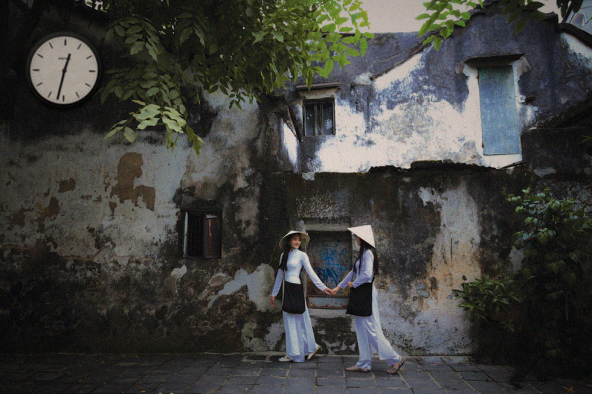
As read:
12,32
